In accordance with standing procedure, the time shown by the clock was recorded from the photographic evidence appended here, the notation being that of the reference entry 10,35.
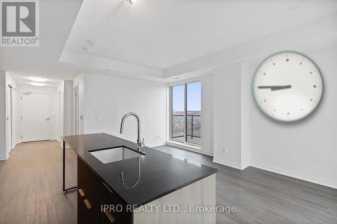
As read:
8,45
